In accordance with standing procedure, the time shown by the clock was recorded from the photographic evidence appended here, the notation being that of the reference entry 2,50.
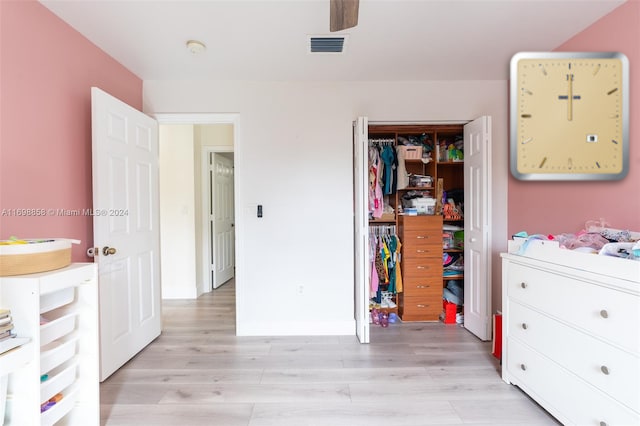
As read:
12,00
